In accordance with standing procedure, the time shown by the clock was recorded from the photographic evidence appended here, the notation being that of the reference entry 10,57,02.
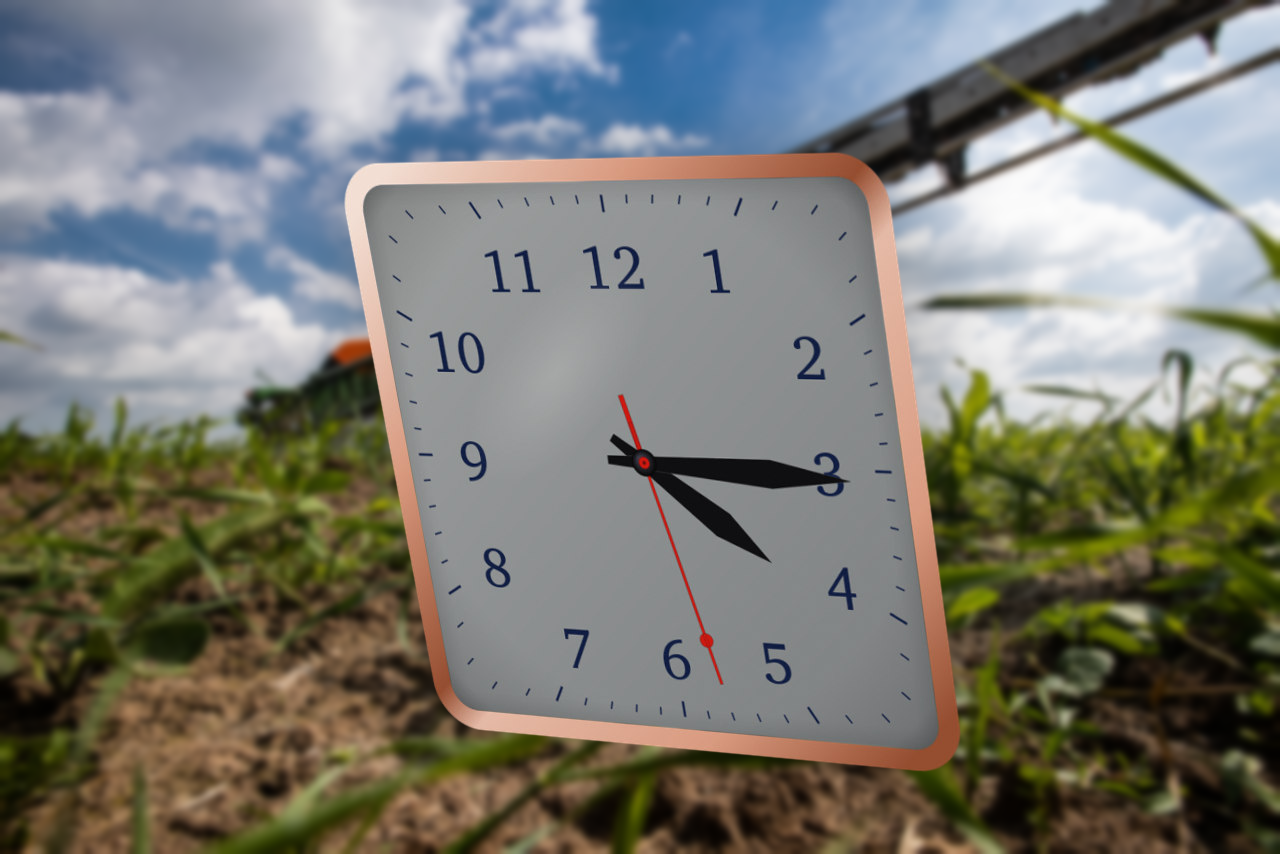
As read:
4,15,28
